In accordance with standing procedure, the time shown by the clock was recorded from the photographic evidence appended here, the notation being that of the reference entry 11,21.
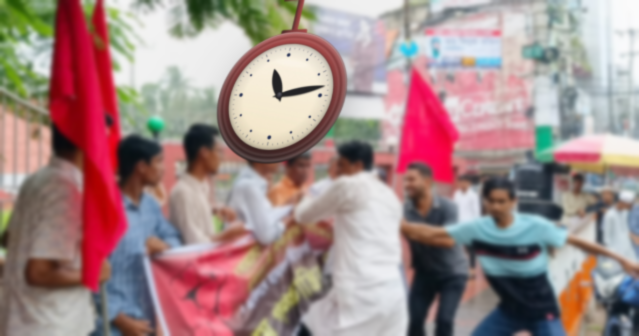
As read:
11,13
